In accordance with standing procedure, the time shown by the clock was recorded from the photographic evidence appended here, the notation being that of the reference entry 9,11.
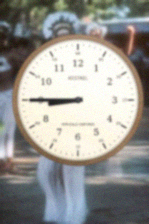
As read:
8,45
